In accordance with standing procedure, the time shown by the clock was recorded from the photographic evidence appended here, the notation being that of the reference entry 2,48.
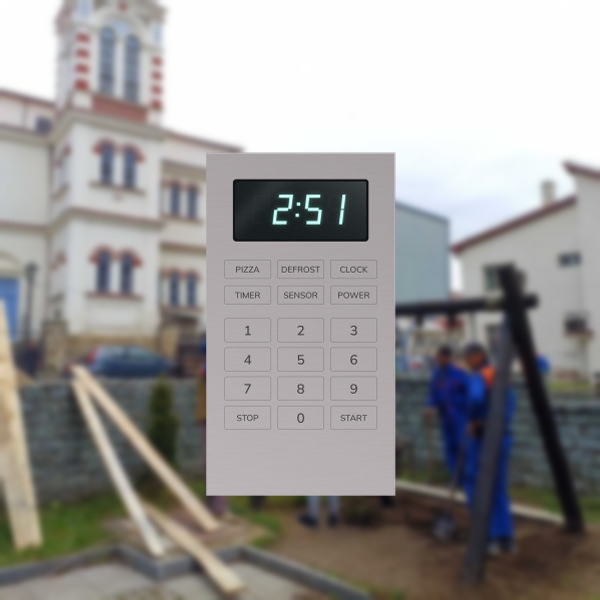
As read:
2,51
